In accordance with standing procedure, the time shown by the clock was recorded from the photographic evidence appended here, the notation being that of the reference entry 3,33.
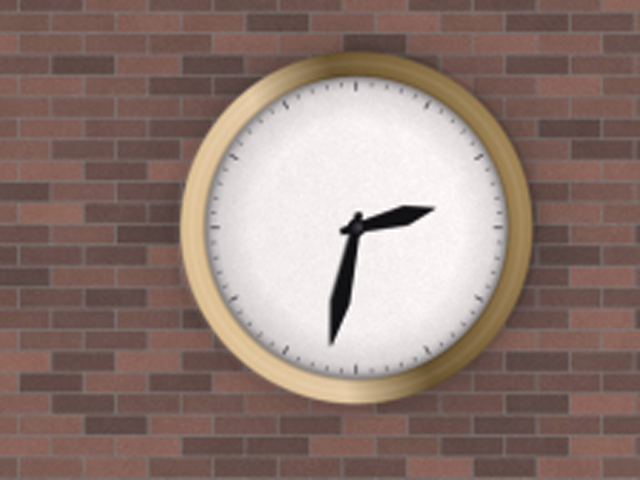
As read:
2,32
